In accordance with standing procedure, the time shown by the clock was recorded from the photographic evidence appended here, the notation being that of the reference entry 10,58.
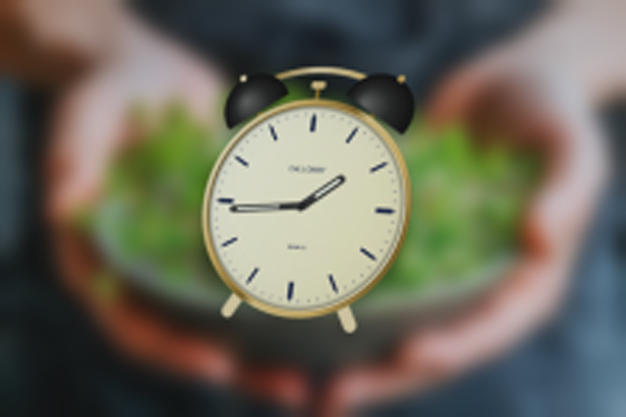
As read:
1,44
